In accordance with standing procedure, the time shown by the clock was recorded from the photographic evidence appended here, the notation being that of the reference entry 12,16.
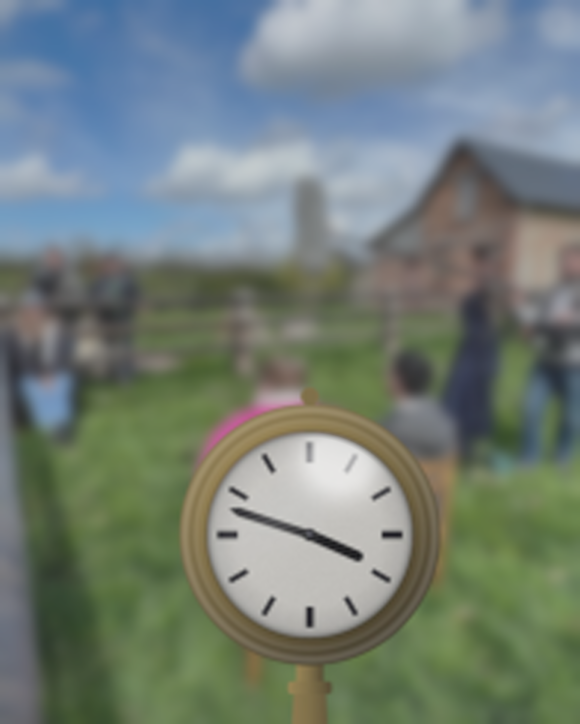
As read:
3,48
